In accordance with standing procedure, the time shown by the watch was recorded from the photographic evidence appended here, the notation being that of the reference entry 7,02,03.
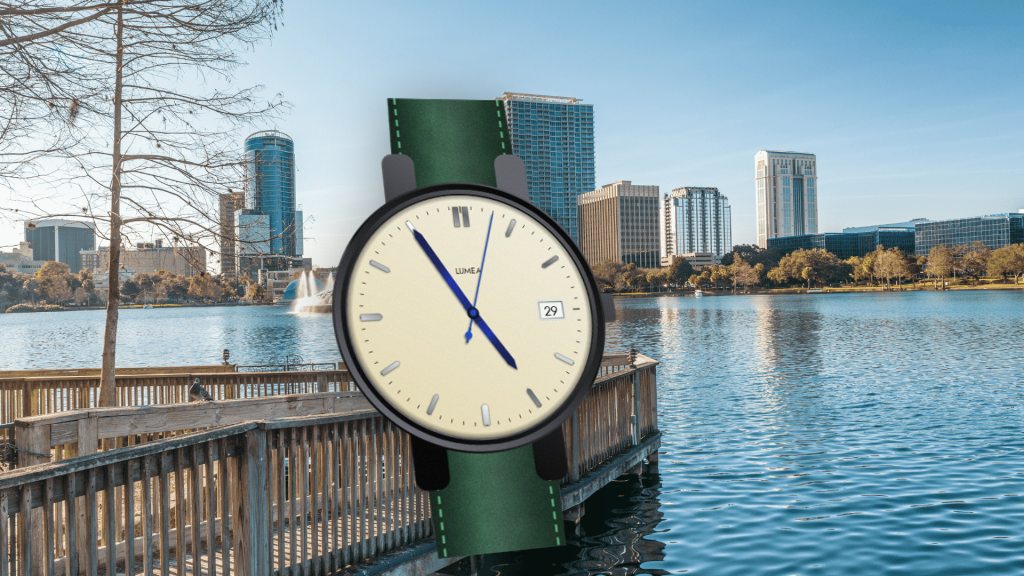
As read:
4,55,03
